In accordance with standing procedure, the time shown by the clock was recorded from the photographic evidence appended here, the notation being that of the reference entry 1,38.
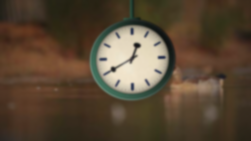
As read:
12,40
